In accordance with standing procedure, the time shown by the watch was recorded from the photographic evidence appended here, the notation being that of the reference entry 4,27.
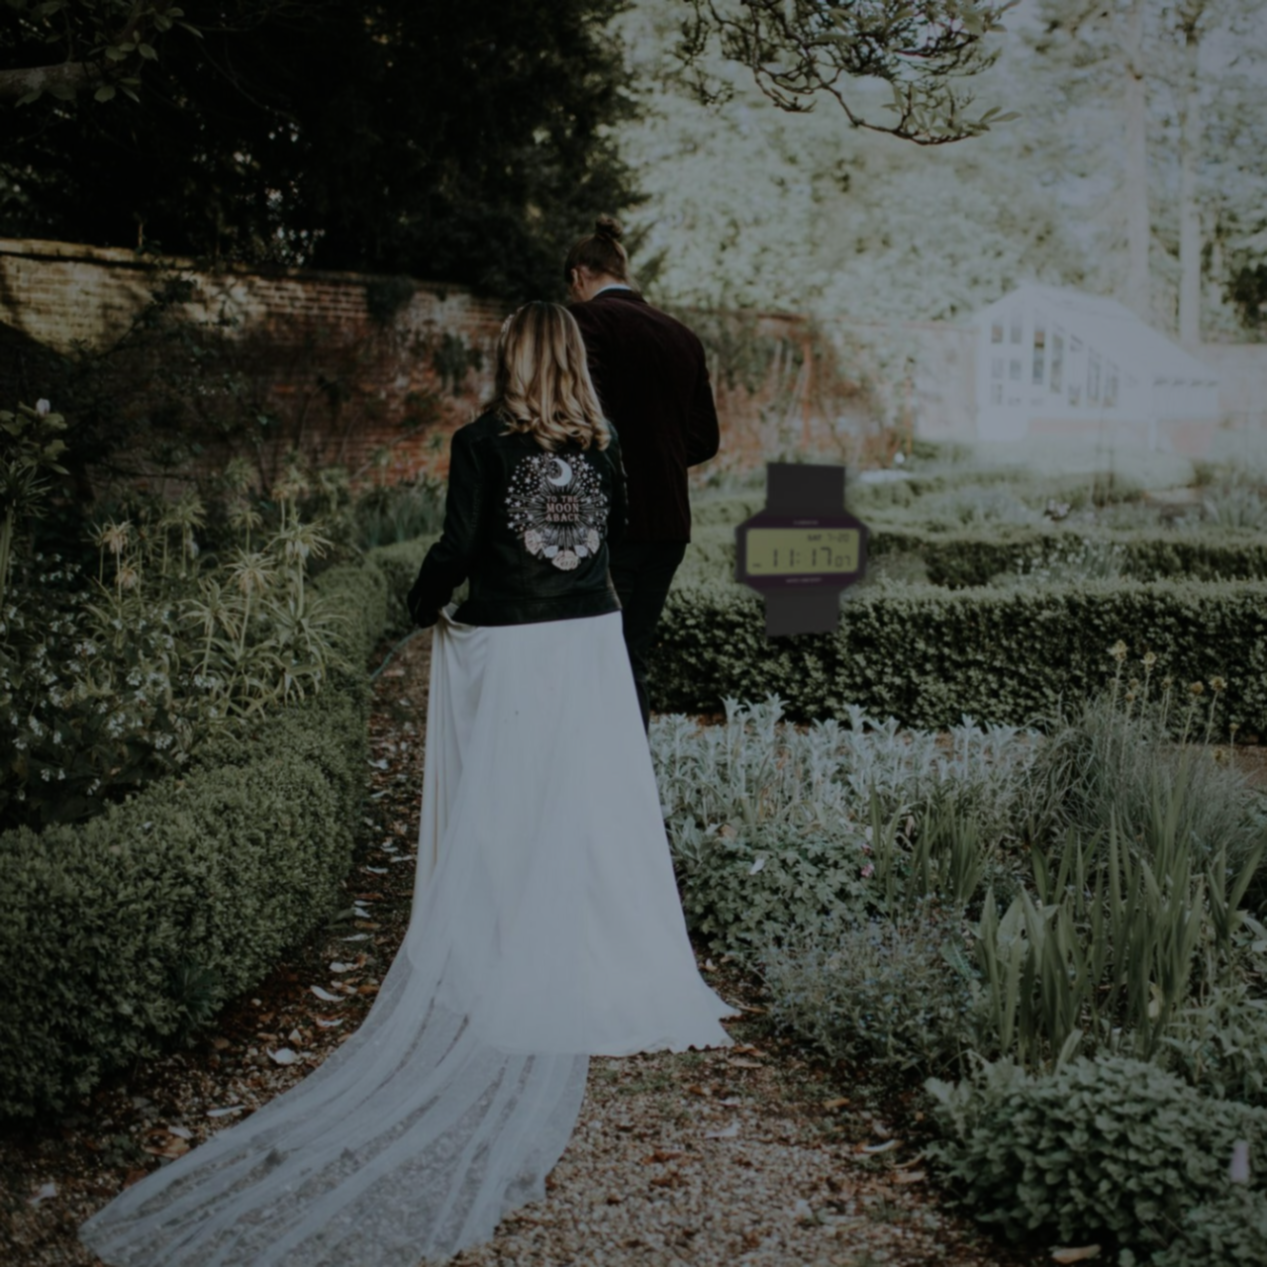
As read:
11,17
